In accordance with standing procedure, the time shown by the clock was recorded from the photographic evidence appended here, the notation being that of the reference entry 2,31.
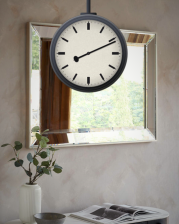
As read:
8,11
